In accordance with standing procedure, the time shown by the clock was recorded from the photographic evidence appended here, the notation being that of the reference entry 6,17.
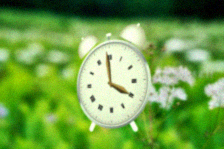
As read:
3,59
